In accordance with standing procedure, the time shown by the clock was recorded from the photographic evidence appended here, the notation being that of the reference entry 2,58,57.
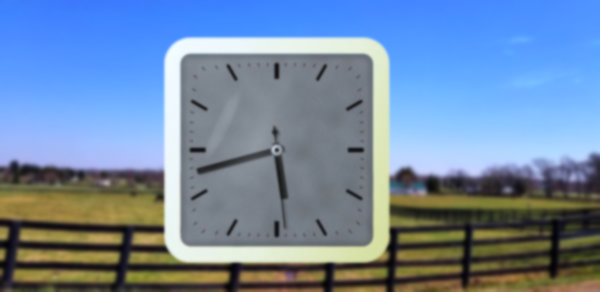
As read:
5,42,29
